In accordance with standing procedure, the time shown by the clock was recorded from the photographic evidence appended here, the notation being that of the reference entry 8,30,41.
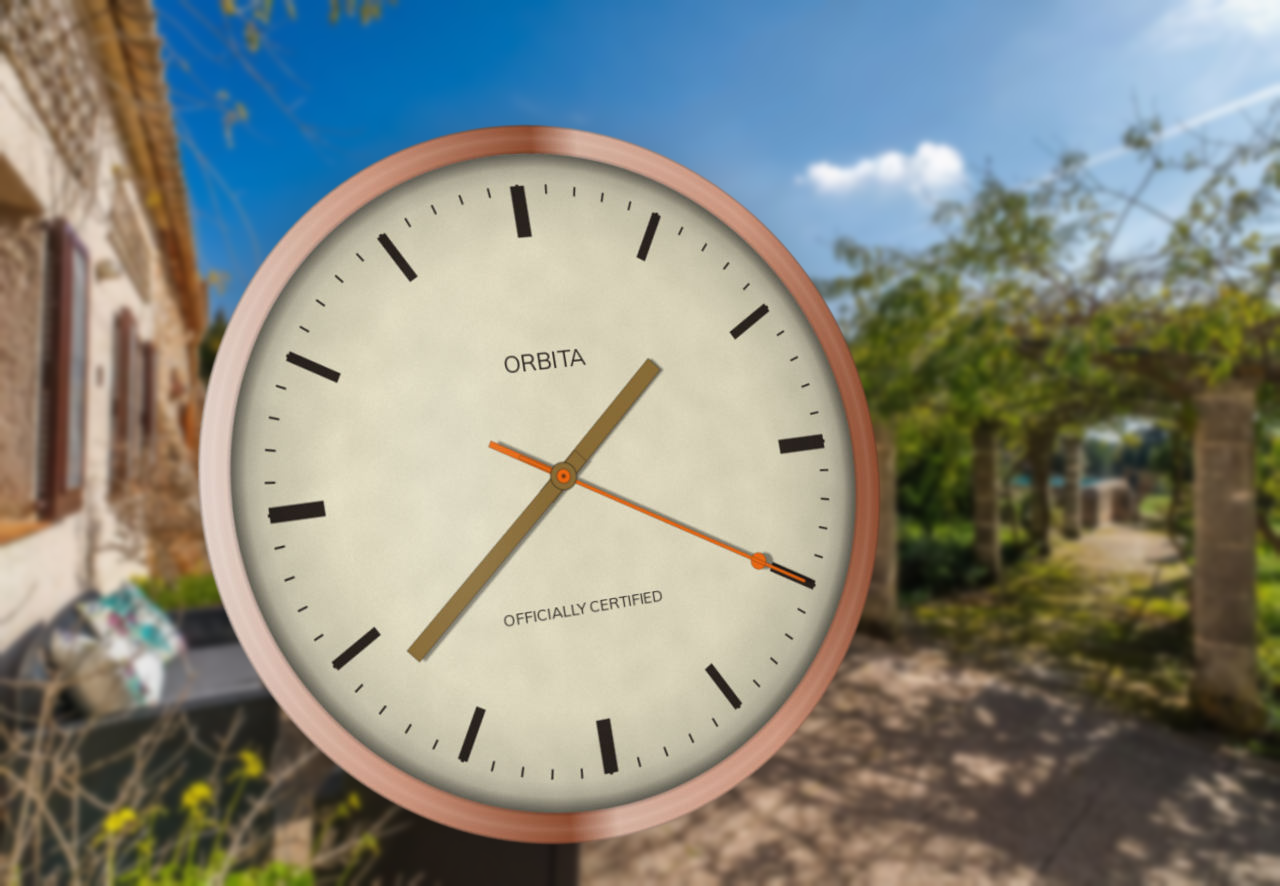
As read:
1,38,20
